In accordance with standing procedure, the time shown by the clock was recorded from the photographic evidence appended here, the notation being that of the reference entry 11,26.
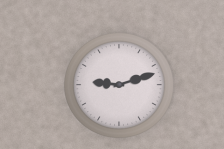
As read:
9,12
